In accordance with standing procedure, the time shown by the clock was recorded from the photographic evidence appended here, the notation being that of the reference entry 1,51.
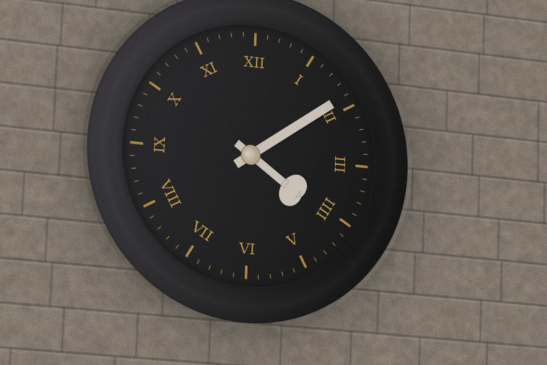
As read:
4,09
